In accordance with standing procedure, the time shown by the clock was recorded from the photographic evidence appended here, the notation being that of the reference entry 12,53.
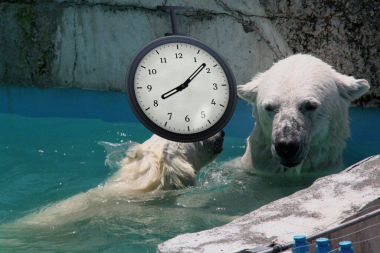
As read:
8,08
